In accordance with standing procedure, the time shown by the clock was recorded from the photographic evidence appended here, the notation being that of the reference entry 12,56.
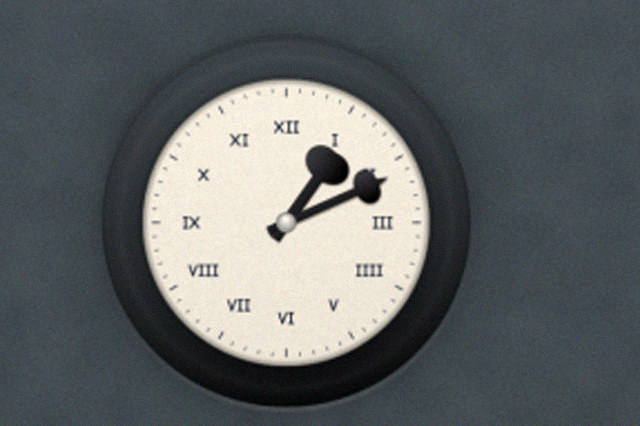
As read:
1,11
